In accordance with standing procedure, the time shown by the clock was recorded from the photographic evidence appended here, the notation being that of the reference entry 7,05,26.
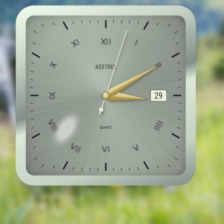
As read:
3,10,03
